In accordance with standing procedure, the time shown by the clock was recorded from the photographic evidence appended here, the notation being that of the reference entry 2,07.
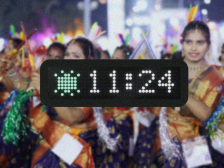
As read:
11,24
